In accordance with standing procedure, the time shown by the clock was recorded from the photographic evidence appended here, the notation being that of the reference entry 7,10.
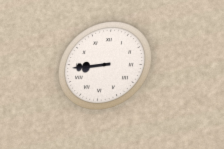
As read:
8,44
